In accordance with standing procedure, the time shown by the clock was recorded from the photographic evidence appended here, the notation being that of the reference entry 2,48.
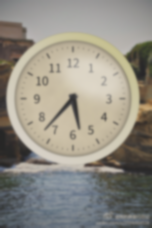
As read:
5,37
